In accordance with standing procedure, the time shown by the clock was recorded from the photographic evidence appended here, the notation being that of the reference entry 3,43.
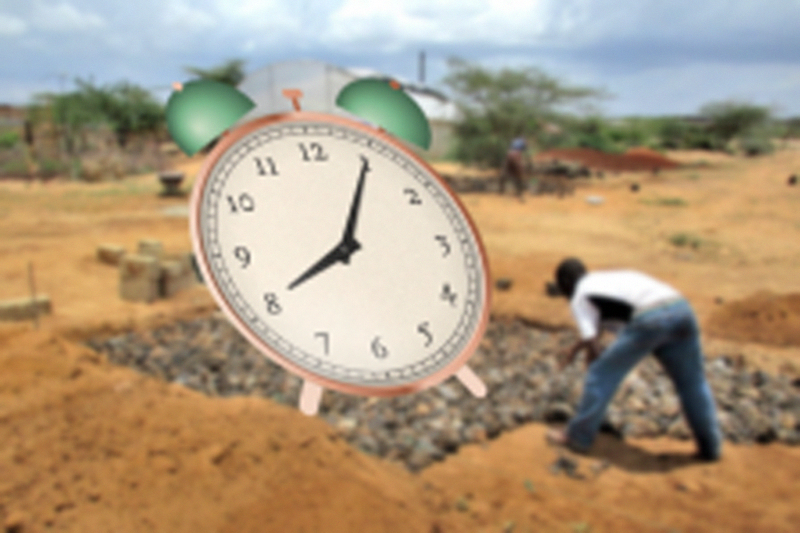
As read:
8,05
